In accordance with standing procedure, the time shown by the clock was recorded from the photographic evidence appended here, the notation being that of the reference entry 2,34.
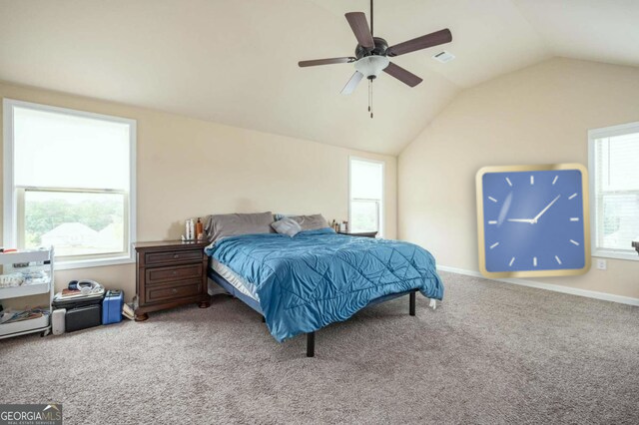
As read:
9,08
